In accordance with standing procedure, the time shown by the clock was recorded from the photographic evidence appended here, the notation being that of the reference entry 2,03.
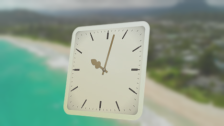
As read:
10,02
